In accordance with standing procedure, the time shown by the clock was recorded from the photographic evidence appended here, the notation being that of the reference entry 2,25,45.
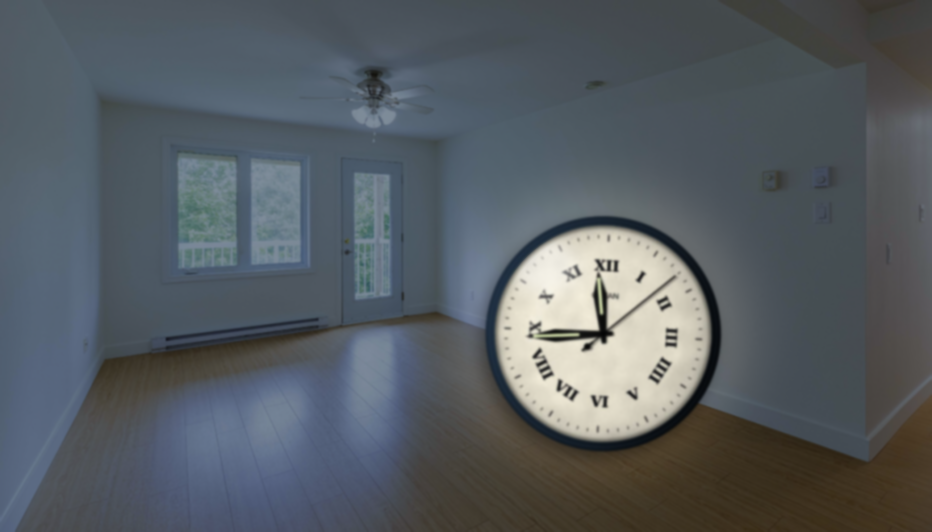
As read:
11,44,08
